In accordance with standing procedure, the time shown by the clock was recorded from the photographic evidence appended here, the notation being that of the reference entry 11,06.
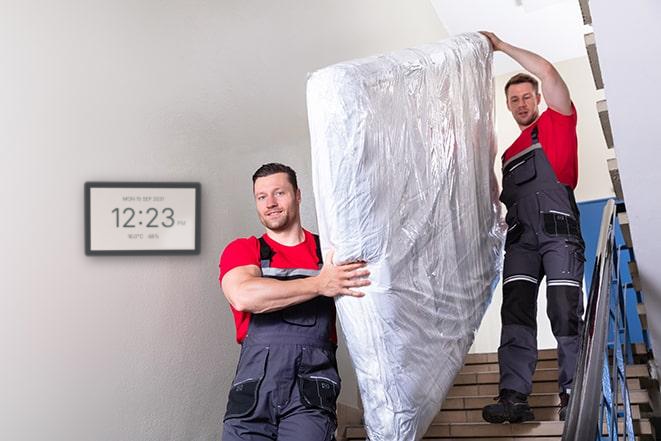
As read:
12,23
